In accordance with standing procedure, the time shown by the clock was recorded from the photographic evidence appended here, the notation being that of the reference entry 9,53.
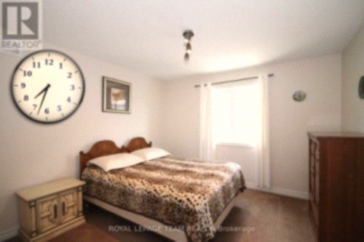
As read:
7,33
